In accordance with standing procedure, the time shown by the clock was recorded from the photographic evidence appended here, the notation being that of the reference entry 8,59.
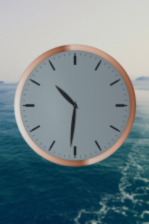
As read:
10,31
